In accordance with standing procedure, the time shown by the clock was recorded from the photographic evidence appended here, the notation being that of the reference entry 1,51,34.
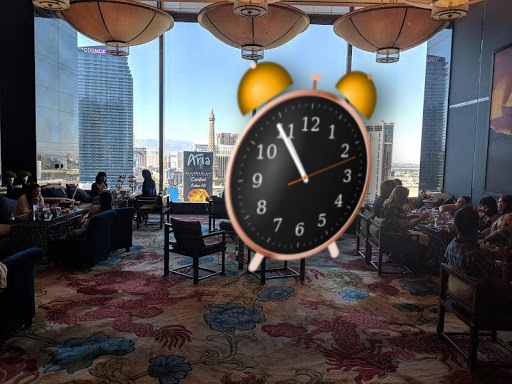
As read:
10,54,12
